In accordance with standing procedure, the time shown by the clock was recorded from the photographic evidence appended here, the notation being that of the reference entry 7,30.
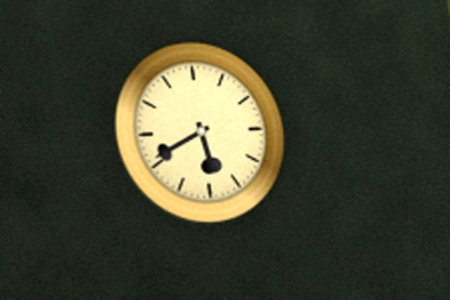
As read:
5,41
